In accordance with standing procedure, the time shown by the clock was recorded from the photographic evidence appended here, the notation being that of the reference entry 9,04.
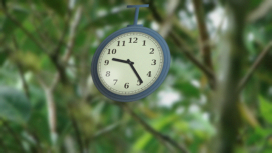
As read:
9,24
